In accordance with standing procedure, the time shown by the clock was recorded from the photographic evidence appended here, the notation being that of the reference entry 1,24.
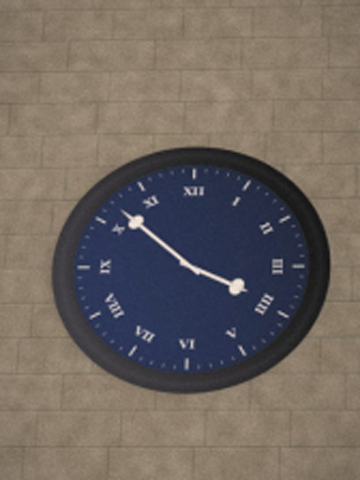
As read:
3,52
